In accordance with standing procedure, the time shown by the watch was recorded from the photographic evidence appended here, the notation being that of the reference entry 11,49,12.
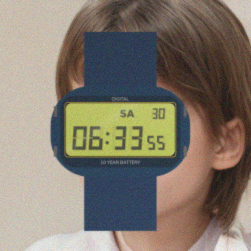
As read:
6,33,55
